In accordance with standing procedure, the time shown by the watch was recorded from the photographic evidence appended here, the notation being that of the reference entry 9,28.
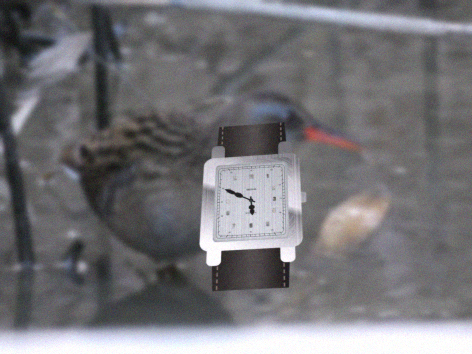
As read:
5,50
